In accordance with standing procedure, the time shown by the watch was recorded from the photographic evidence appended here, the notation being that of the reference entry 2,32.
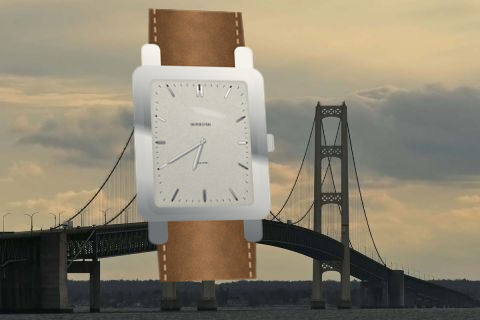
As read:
6,40
